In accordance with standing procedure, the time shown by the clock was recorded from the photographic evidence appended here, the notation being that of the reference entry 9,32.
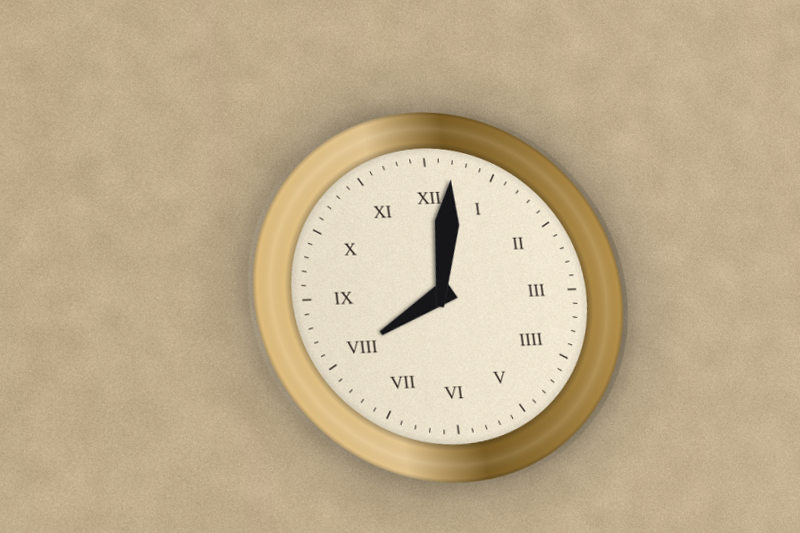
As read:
8,02
